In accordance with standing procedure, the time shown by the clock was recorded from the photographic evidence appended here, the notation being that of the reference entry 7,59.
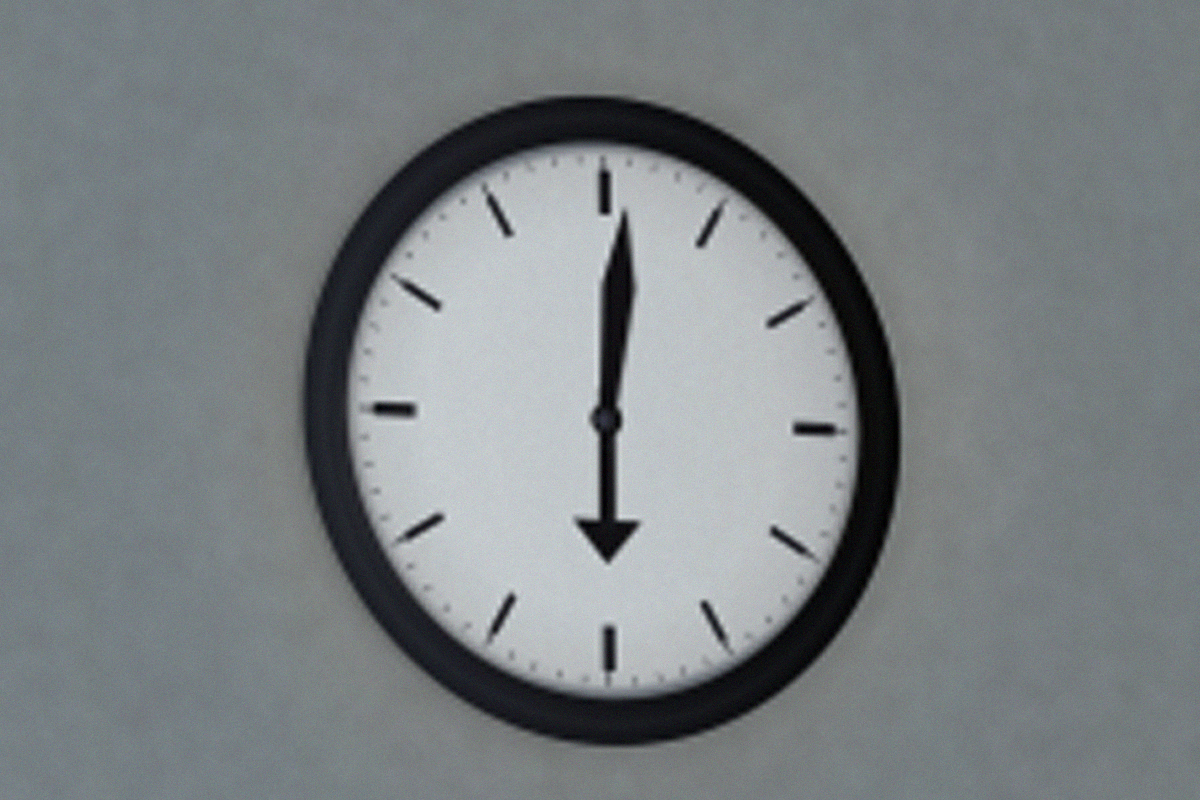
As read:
6,01
